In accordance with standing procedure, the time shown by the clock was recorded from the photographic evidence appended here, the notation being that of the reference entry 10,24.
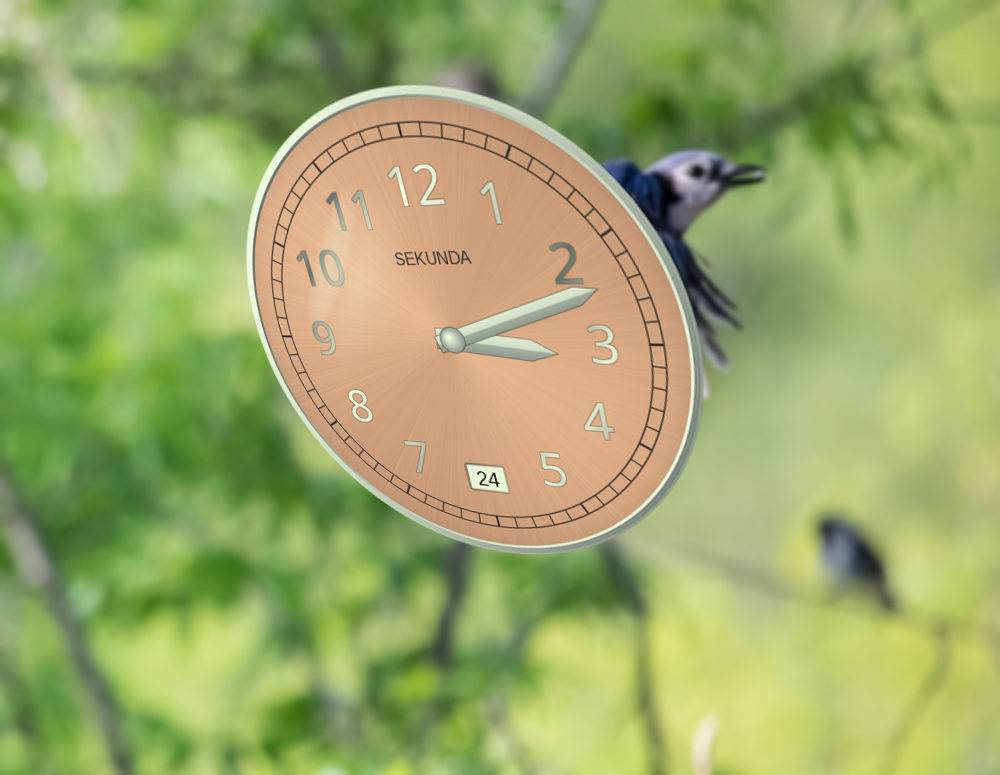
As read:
3,12
